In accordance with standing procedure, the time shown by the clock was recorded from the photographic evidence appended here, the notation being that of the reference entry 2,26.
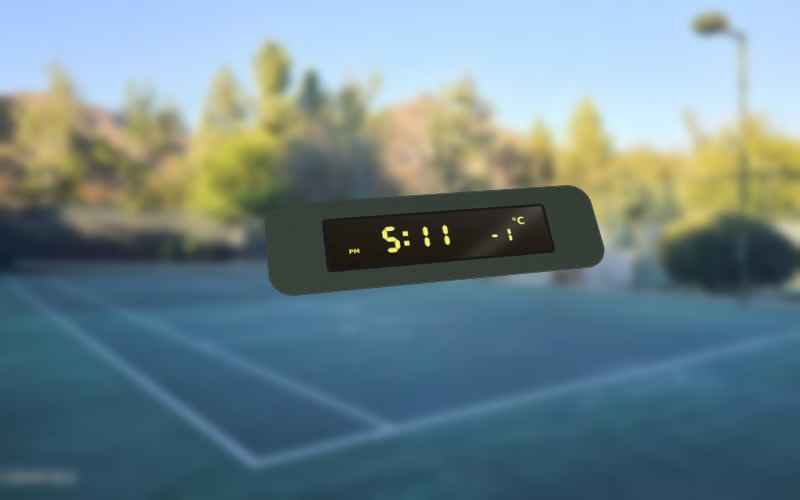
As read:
5,11
